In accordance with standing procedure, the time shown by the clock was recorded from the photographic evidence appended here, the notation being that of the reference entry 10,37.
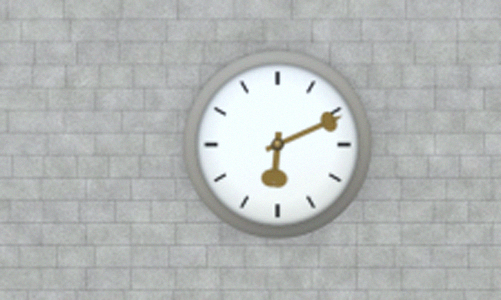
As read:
6,11
